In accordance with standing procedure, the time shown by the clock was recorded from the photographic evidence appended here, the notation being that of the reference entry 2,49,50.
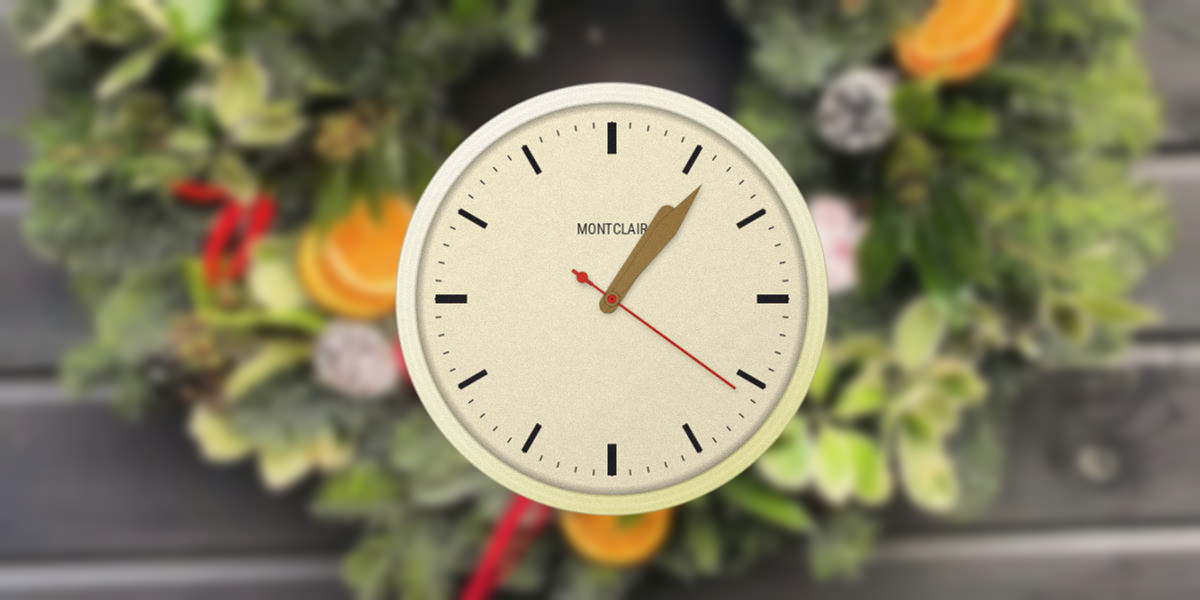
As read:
1,06,21
